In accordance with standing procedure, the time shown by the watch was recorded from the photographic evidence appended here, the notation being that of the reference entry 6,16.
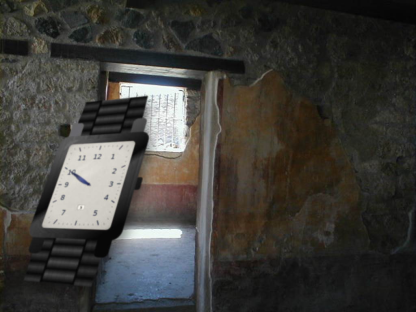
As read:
9,50
